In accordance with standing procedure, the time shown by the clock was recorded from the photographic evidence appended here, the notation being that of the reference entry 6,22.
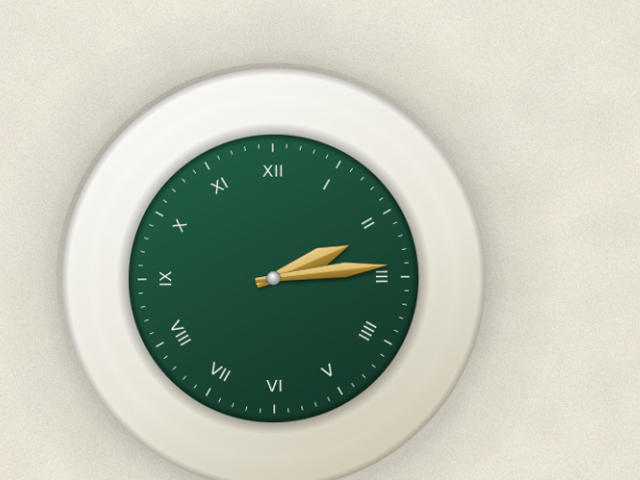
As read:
2,14
